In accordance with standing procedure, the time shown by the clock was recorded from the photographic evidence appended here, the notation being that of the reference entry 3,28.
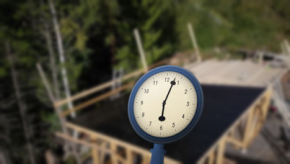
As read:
6,03
